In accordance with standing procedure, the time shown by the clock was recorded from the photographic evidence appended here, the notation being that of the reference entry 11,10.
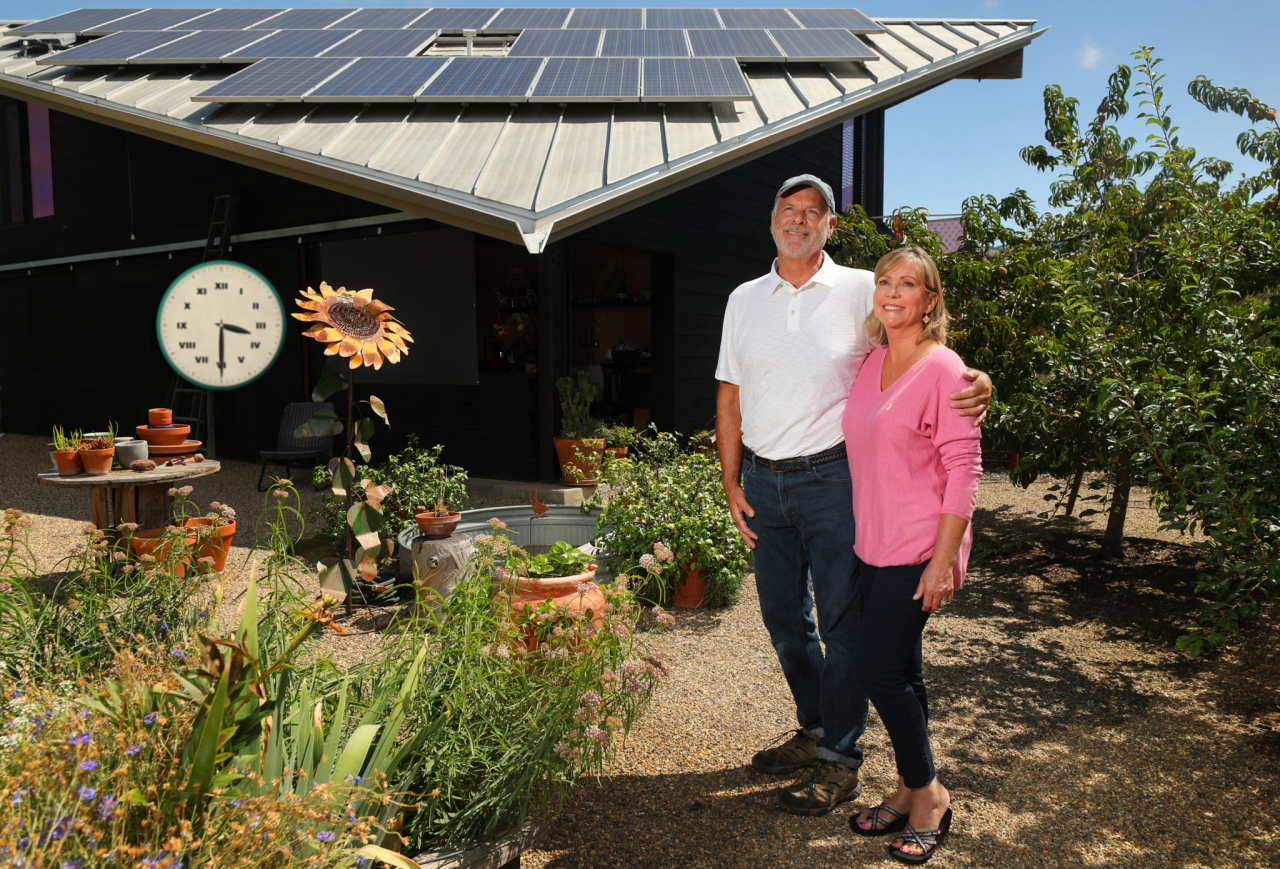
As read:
3,30
